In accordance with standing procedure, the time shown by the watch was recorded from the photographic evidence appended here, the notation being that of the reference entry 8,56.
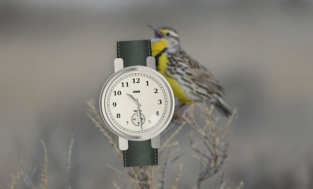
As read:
10,29
